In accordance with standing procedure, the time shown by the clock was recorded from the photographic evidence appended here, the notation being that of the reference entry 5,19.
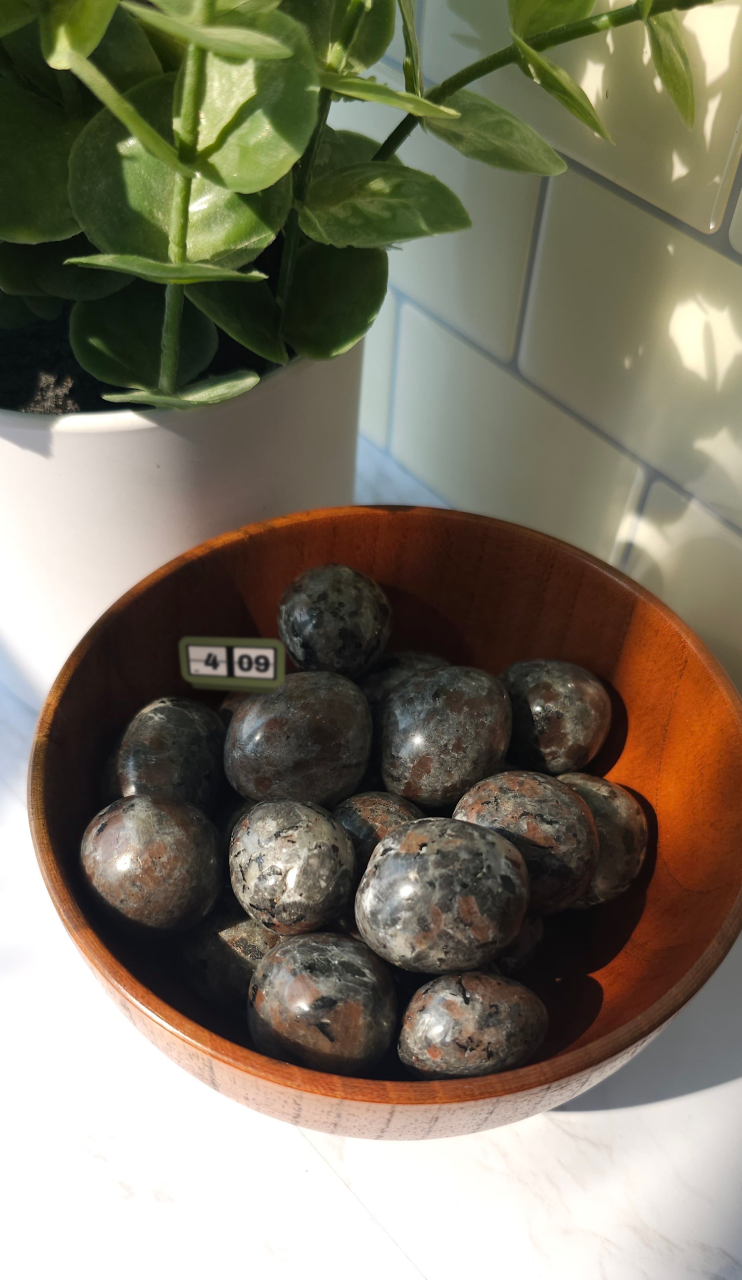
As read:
4,09
